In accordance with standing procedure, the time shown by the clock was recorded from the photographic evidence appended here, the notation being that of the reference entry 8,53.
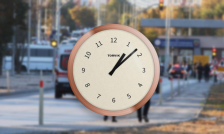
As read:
1,08
